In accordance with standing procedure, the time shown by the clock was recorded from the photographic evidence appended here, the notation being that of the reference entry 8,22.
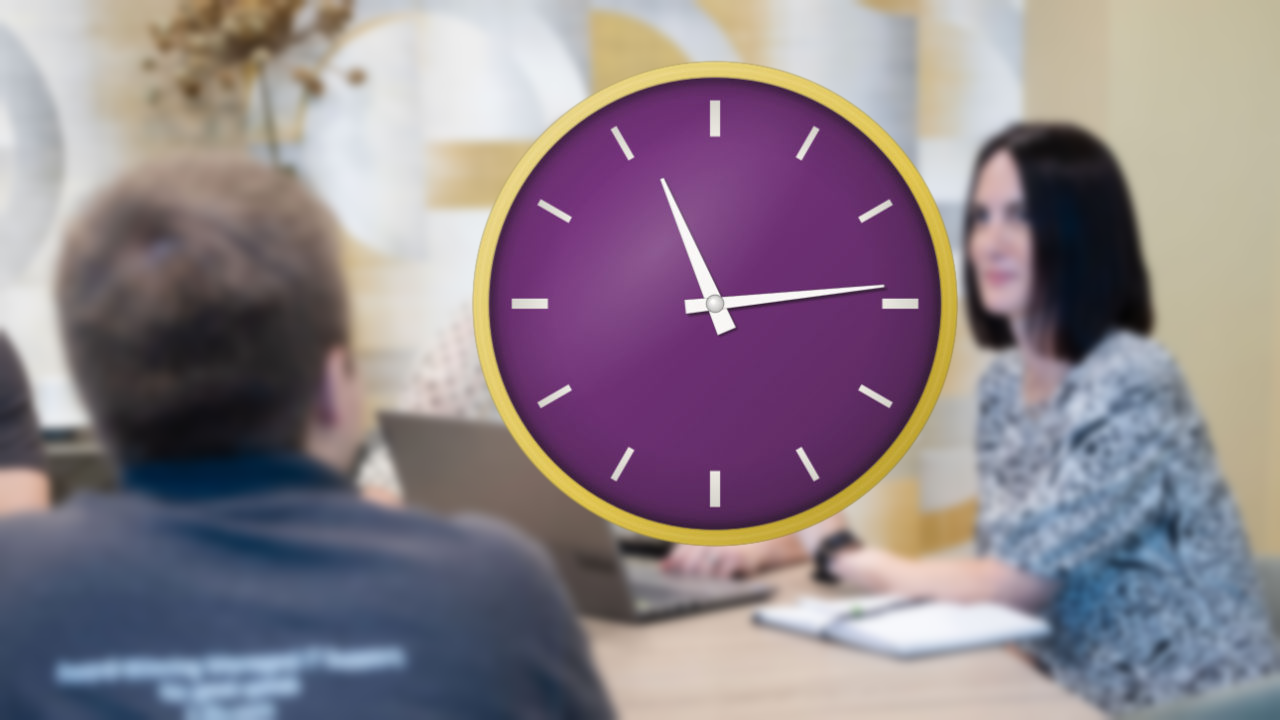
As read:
11,14
